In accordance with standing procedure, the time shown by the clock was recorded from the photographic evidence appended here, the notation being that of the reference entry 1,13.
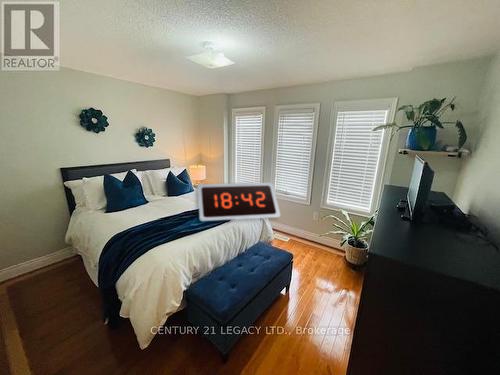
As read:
18,42
